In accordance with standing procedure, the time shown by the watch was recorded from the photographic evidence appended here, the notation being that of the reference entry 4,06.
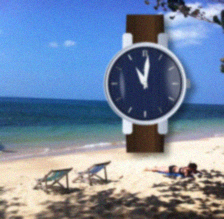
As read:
11,01
